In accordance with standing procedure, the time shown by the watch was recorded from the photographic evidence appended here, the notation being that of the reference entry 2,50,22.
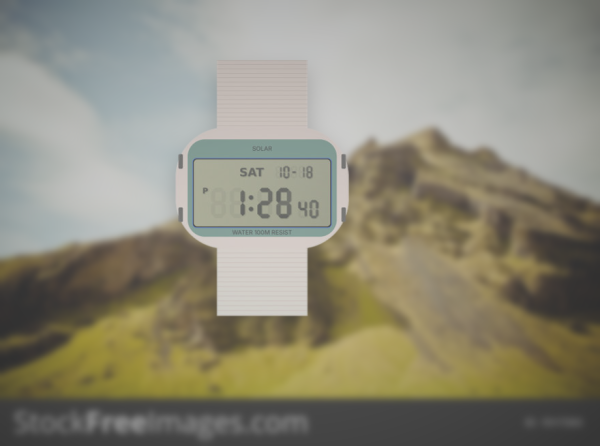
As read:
1,28,40
